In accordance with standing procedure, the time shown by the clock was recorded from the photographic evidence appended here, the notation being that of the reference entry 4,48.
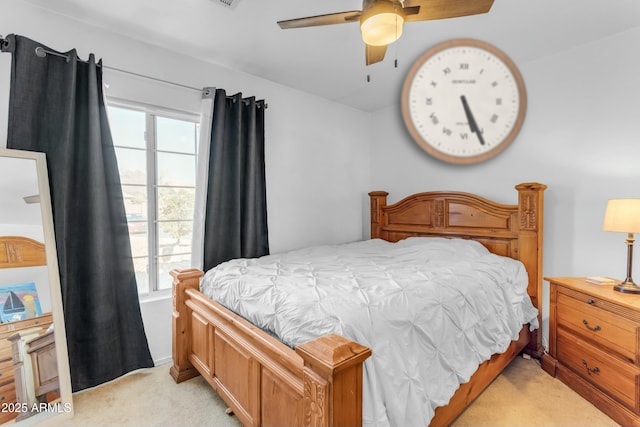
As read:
5,26
